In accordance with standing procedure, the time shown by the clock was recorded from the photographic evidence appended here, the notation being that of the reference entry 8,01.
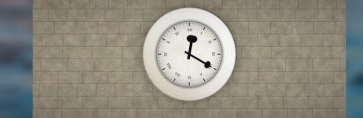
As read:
12,20
